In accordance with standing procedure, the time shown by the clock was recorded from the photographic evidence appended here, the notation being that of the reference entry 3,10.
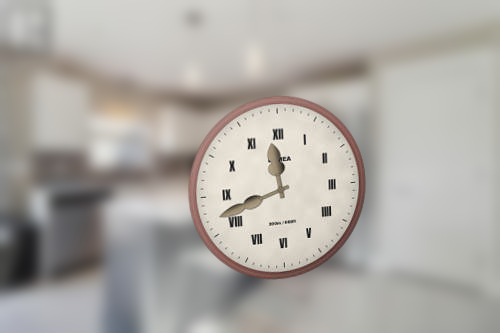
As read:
11,42
